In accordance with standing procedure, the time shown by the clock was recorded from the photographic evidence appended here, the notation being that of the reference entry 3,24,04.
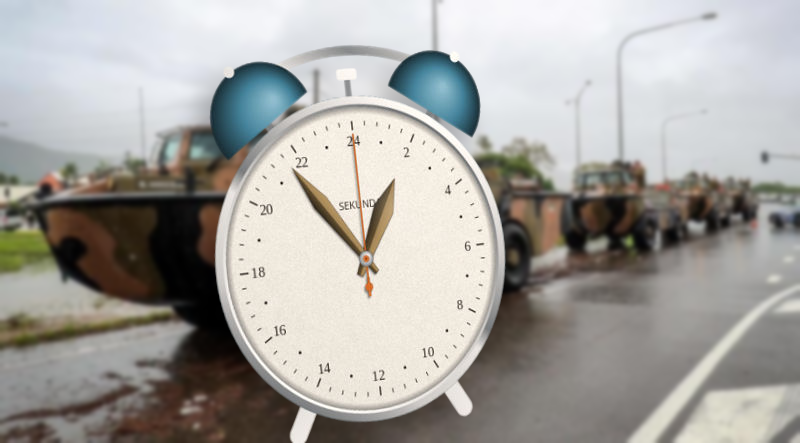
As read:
1,54,00
